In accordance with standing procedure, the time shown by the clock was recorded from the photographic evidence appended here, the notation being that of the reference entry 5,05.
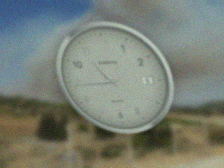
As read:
10,44
